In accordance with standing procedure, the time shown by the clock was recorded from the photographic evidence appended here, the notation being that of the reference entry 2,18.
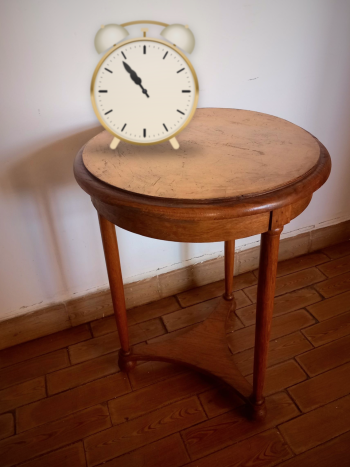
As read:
10,54
